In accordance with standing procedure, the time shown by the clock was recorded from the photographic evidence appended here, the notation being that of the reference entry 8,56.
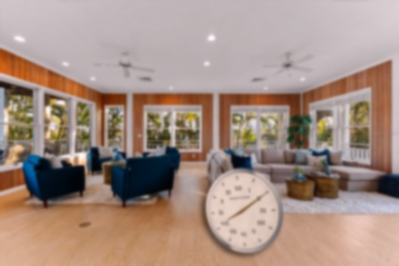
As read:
8,10
